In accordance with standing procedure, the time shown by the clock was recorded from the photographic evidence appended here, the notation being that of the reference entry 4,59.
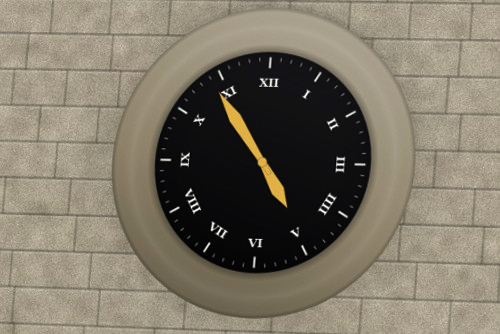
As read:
4,54
